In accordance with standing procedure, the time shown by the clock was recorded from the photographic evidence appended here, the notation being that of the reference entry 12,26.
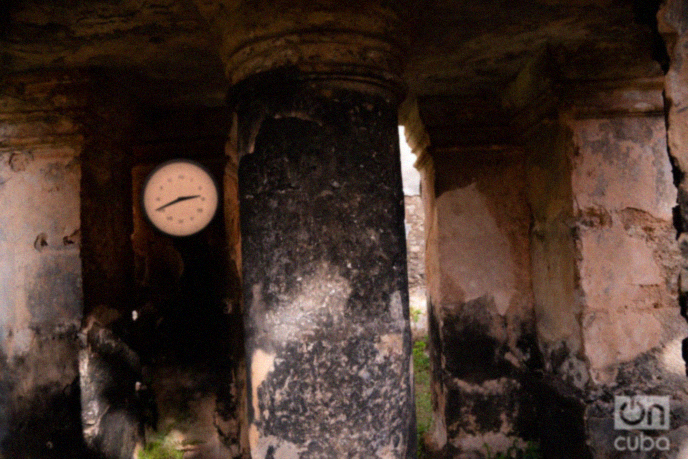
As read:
2,41
